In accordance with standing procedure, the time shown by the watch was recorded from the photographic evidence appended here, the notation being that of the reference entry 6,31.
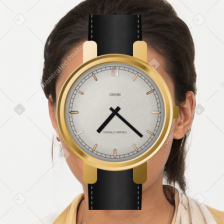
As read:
7,22
